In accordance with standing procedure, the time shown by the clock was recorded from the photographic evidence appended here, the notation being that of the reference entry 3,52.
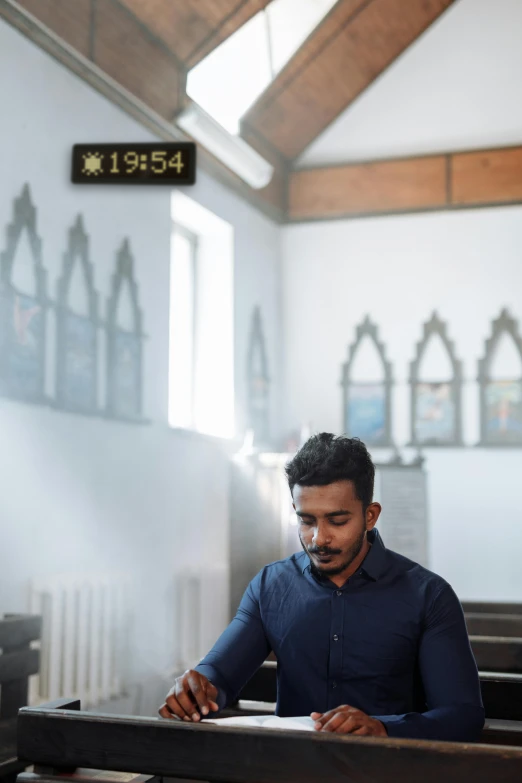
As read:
19,54
